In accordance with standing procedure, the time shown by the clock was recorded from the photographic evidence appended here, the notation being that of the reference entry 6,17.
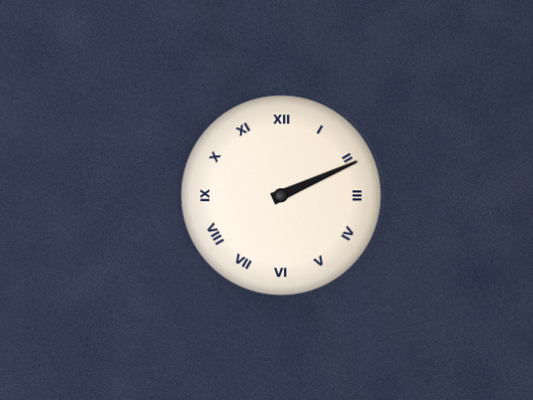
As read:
2,11
